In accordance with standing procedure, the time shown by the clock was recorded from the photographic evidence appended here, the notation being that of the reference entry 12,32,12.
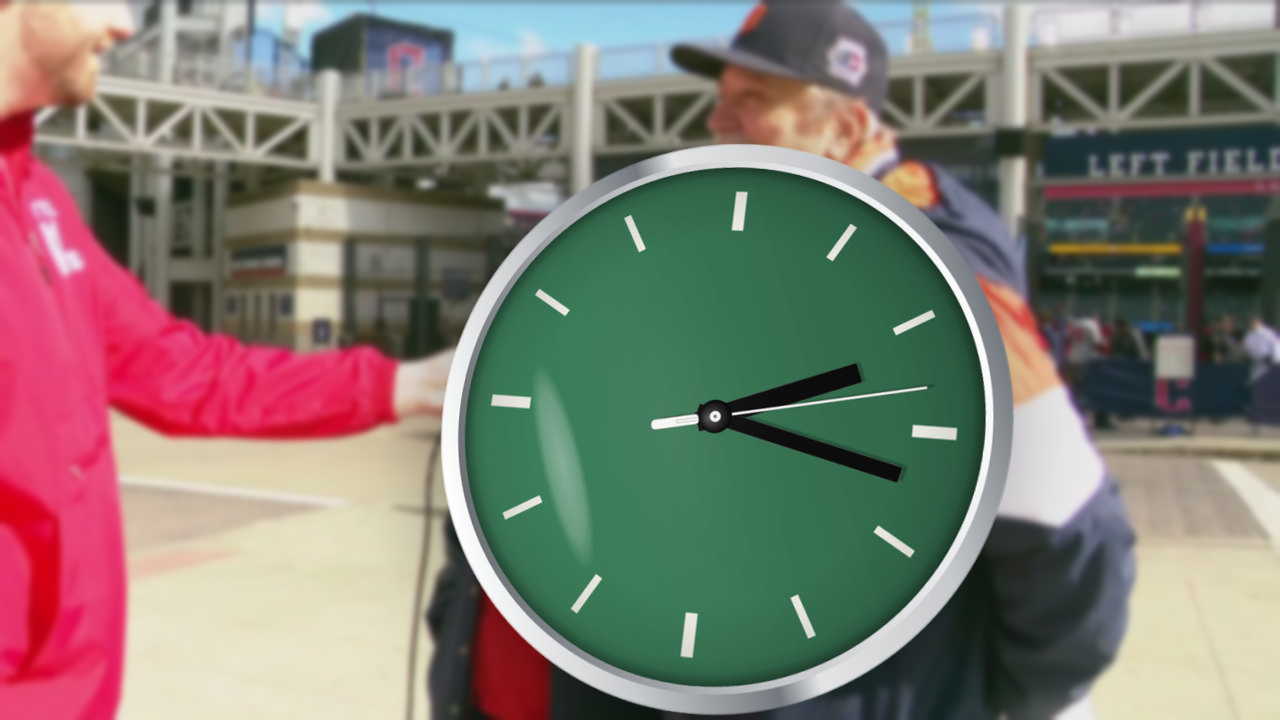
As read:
2,17,13
